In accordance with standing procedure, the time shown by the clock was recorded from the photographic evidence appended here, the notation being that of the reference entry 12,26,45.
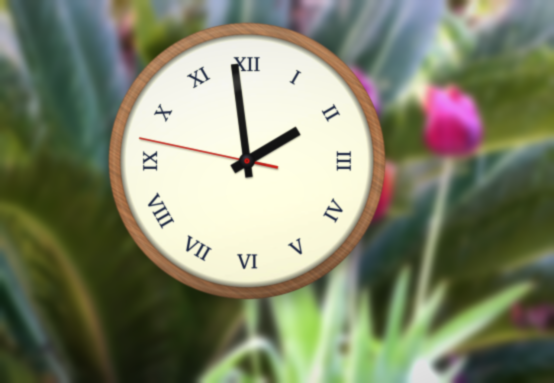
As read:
1,58,47
